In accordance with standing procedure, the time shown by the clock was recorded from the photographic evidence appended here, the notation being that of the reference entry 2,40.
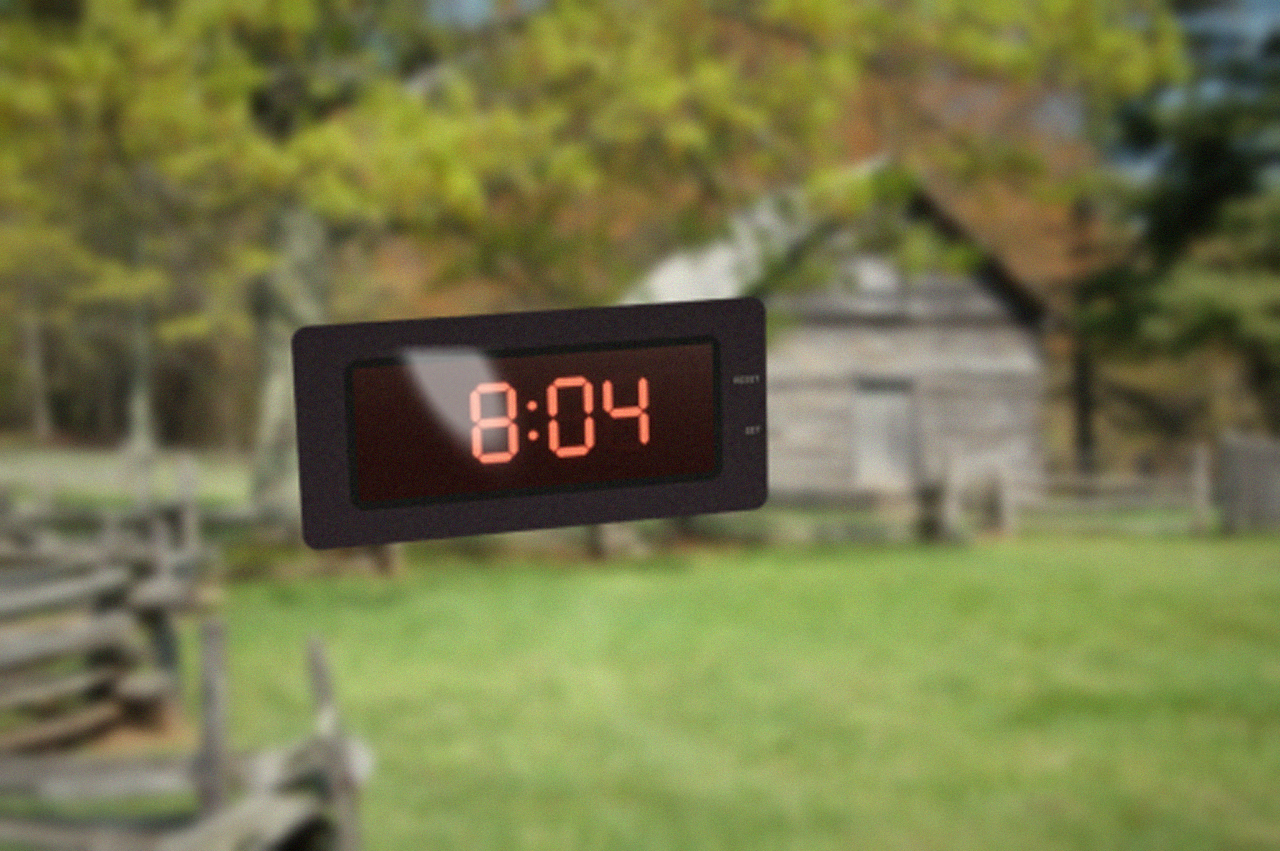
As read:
8,04
